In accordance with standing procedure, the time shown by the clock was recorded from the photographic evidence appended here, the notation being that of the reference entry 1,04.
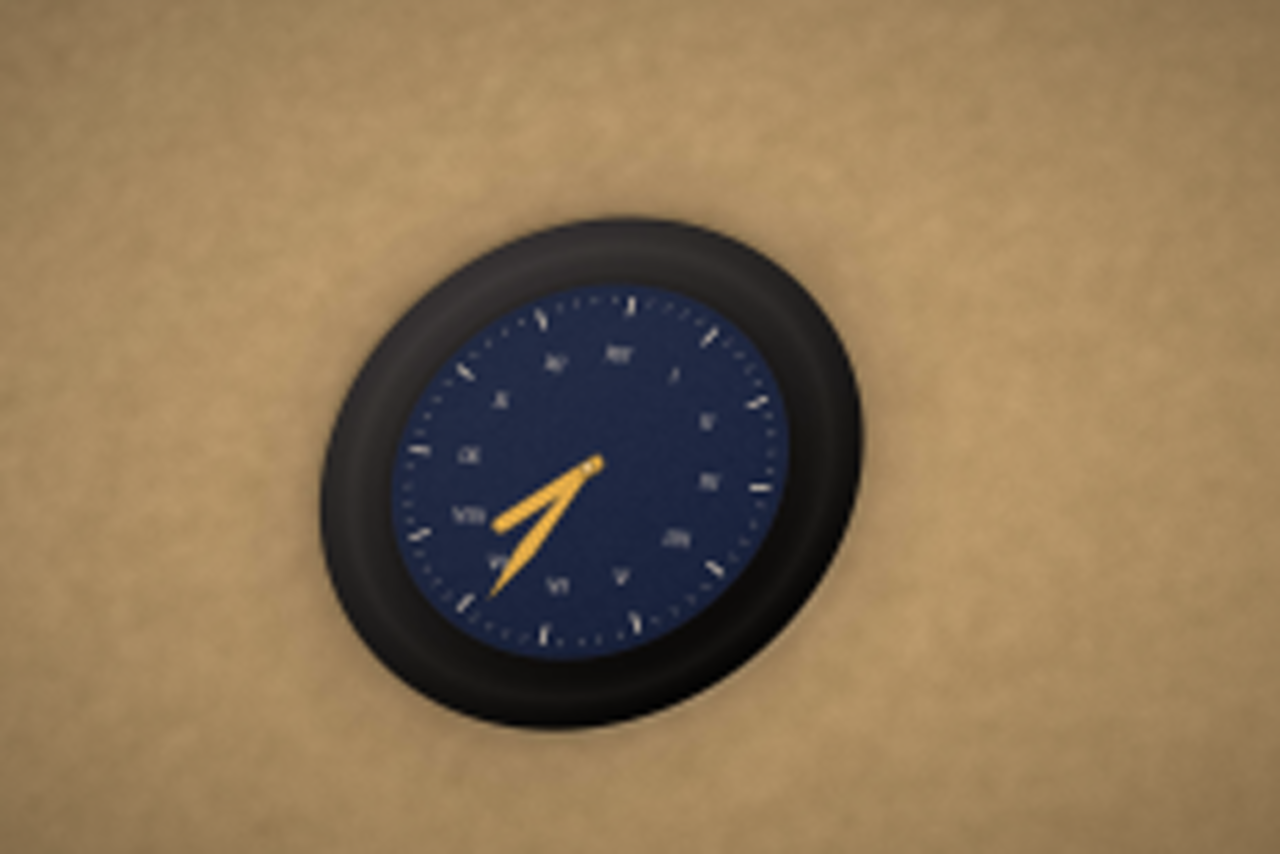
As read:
7,34
